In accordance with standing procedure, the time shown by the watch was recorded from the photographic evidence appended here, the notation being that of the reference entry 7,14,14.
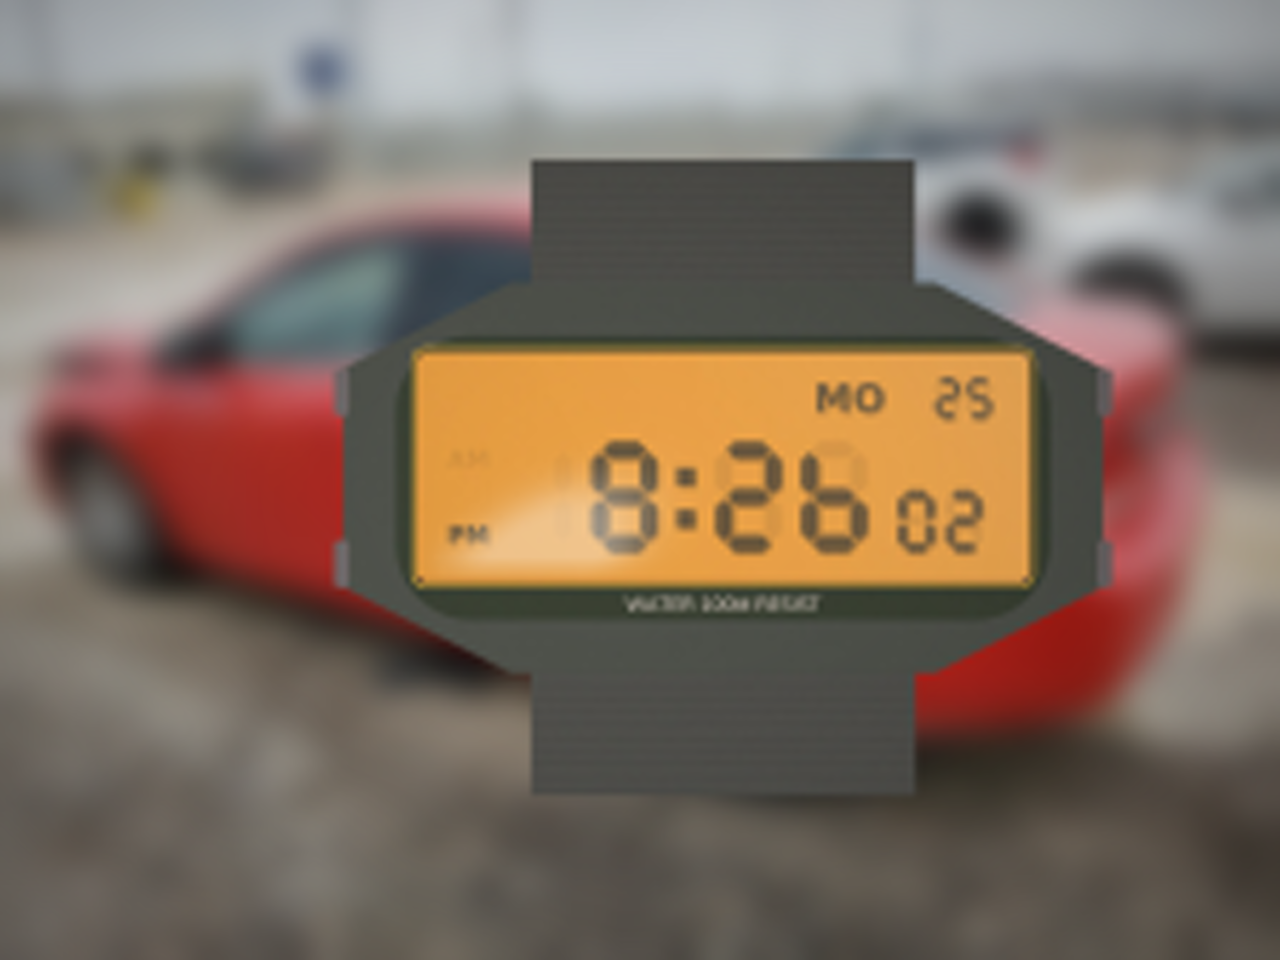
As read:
8,26,02
